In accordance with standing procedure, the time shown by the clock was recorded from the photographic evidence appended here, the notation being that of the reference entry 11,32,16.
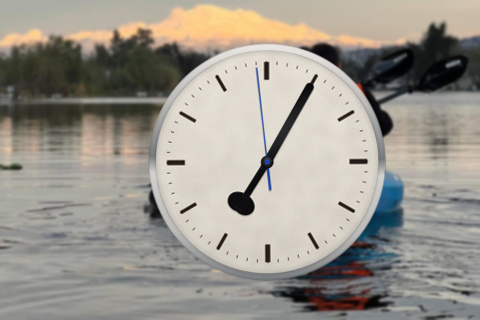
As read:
7,04,59
